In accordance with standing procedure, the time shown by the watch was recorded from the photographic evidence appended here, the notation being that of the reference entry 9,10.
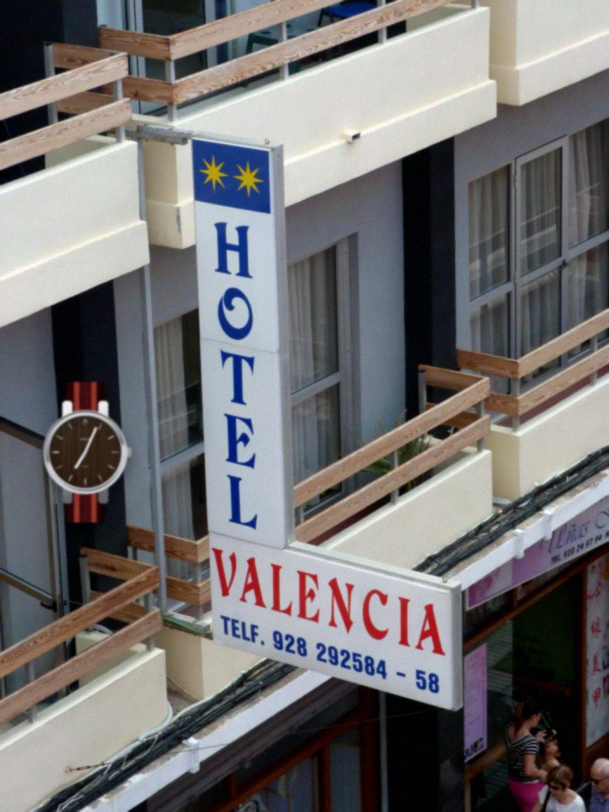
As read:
7,04
